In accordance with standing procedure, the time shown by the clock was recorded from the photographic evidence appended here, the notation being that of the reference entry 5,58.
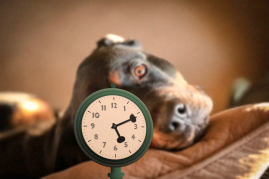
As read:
5,11
